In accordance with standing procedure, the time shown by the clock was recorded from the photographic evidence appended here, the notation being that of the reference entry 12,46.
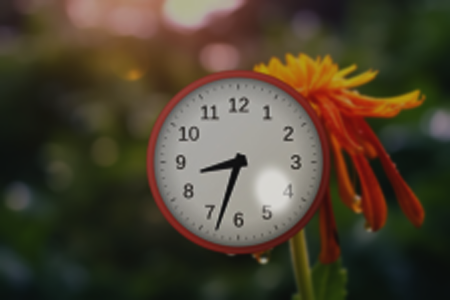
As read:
8,33
